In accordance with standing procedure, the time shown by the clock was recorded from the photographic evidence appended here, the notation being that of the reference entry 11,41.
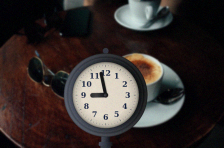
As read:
8,58
